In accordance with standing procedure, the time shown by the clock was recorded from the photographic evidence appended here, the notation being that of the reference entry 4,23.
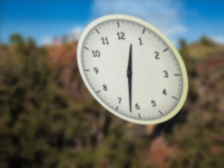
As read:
12,32
